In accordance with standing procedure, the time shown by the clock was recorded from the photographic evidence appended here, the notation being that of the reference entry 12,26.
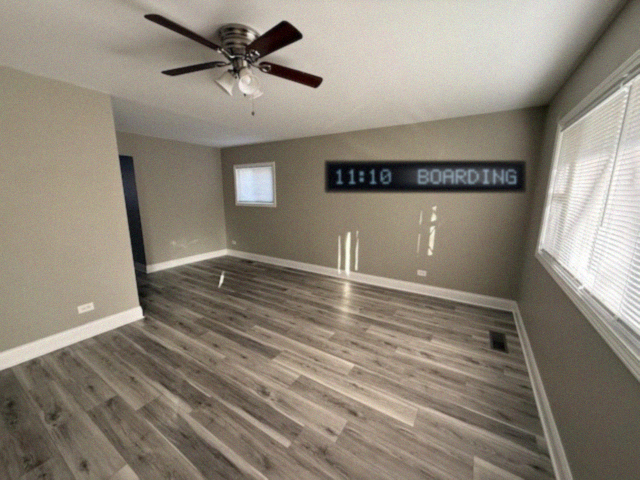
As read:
11,10
